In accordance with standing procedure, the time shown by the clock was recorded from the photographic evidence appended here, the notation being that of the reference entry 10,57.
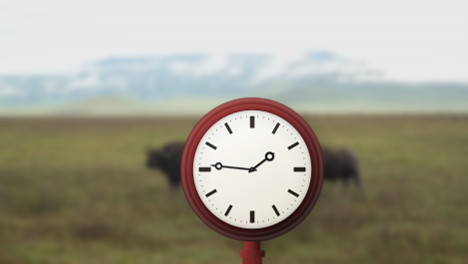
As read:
1,46
